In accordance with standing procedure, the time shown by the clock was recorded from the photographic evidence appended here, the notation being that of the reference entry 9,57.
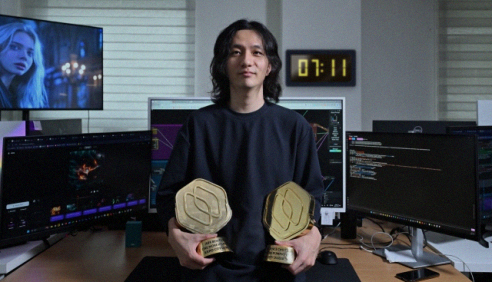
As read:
7,11
